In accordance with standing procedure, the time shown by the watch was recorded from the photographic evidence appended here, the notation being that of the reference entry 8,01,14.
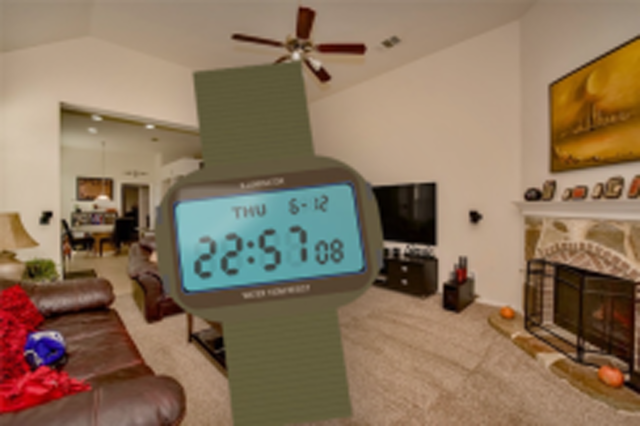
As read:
22,57,08
